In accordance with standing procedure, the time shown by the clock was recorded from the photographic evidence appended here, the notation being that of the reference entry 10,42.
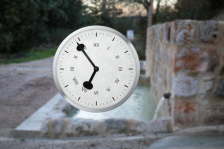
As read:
6,54
